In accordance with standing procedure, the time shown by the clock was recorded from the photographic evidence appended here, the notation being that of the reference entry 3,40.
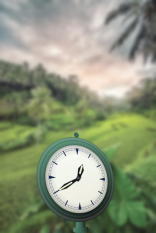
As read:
12,40
